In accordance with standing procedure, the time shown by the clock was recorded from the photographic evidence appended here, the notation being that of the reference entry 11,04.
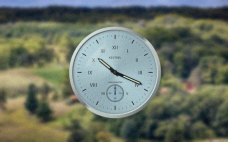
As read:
10,19
